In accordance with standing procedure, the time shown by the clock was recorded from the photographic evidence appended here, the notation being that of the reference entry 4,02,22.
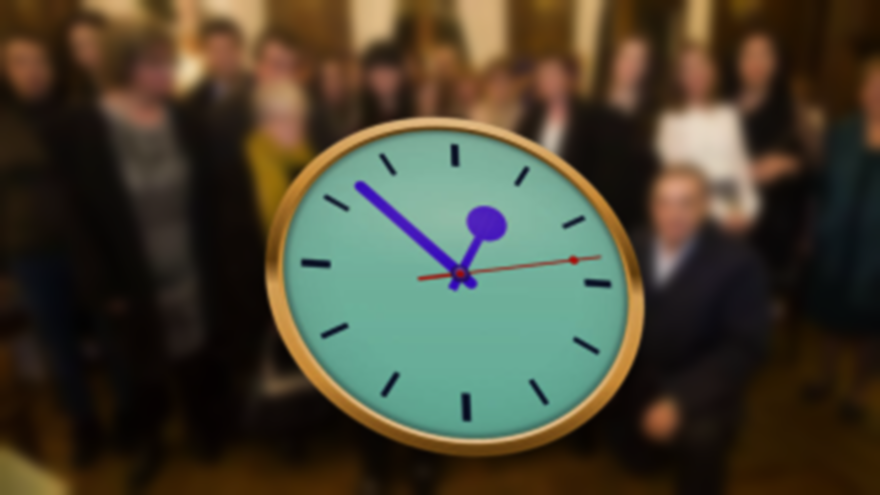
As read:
12,52,13
